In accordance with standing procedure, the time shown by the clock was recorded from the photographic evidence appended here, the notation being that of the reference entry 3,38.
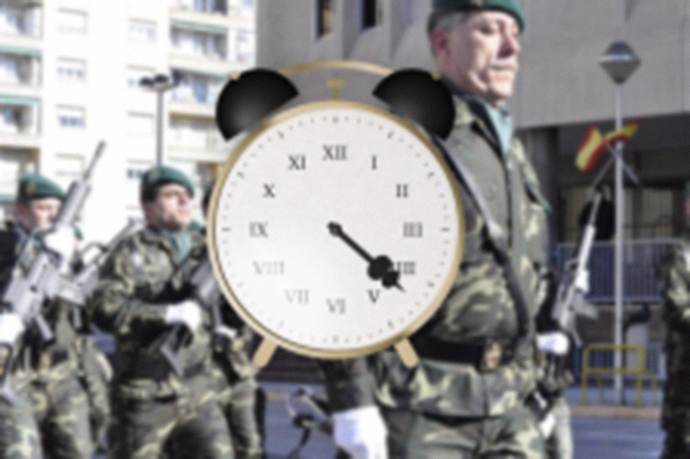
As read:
4,22
